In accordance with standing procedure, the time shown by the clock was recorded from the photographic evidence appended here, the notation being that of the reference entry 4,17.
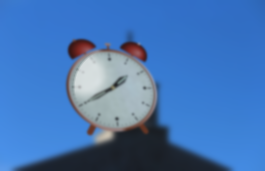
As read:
1,40
